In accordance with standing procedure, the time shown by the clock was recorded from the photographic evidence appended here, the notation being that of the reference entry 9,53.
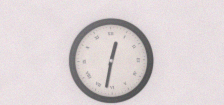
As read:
12,32
